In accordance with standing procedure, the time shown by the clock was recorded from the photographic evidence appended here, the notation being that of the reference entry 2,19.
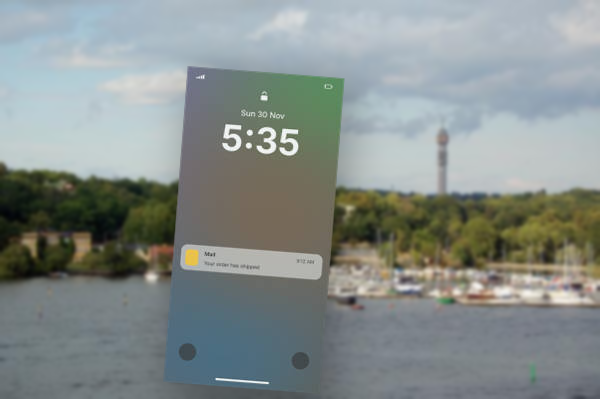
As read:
5,35
